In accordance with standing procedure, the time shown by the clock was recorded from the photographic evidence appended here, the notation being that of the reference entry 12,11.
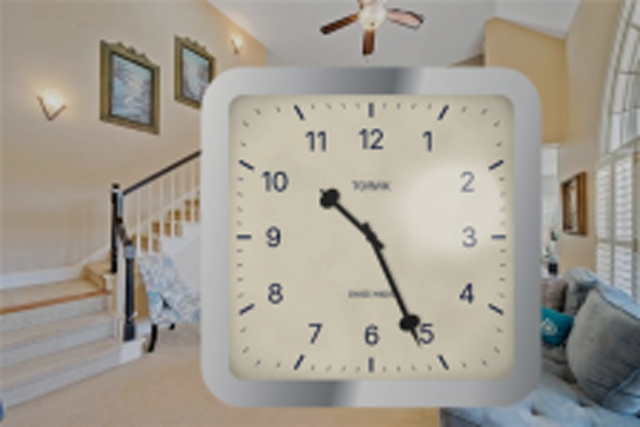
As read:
10,26
